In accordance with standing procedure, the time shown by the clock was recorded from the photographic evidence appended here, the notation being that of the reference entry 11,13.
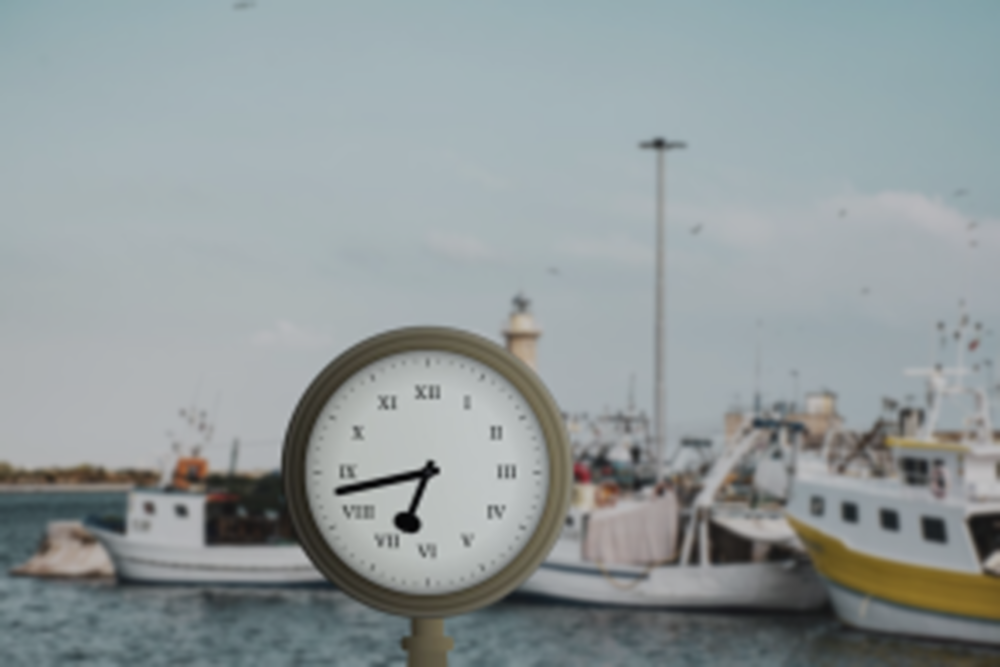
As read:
6,43
